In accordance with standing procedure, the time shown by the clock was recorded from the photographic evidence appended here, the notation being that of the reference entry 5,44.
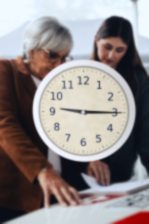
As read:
9,15
